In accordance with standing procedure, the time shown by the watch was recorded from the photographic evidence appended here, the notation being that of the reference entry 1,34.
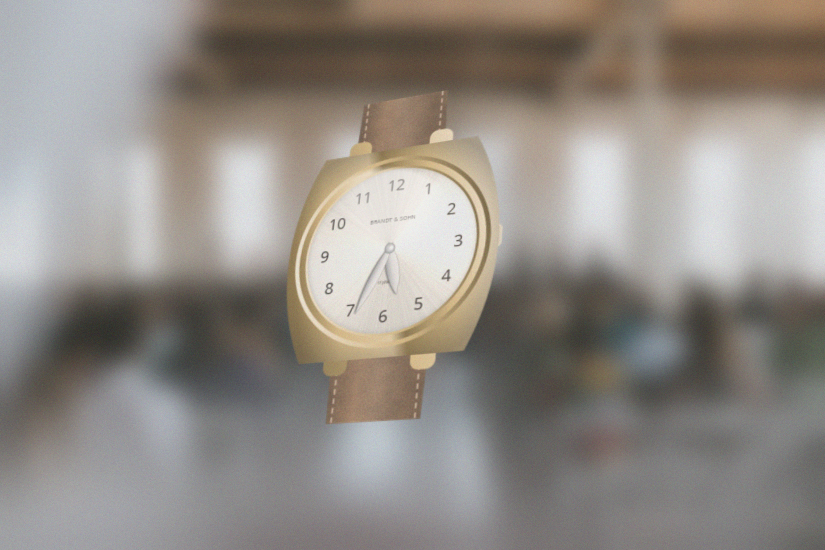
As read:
5,34
